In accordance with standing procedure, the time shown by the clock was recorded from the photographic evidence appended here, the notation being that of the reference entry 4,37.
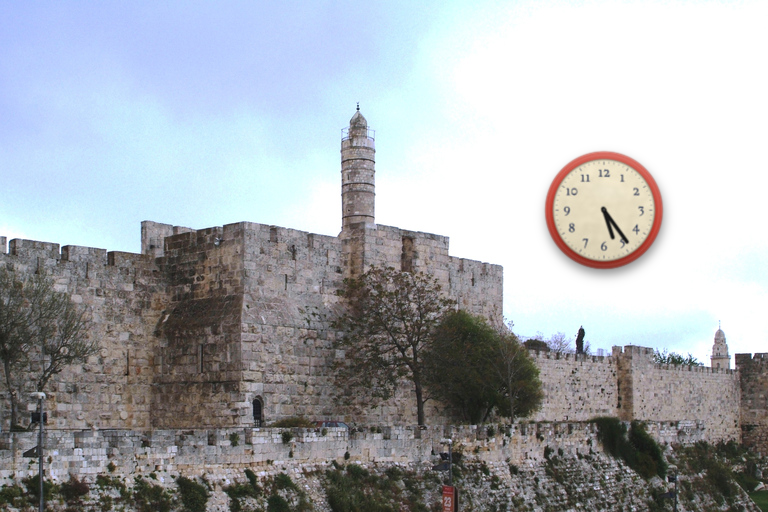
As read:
5,24
